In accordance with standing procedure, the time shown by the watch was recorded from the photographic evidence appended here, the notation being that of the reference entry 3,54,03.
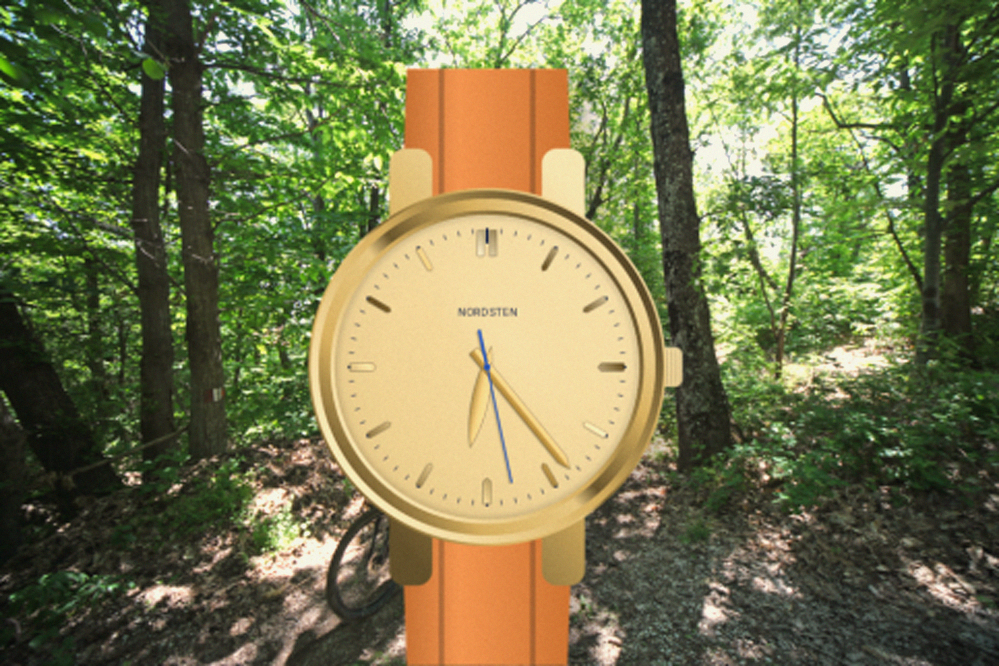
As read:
6,23,28
